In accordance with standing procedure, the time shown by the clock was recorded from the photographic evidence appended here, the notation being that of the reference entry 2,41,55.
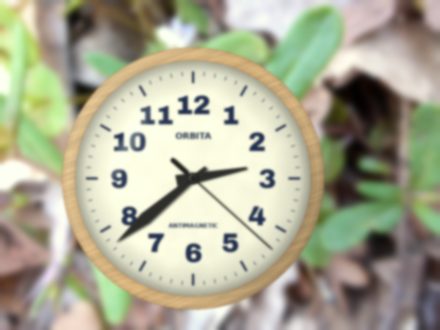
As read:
2,38,22
